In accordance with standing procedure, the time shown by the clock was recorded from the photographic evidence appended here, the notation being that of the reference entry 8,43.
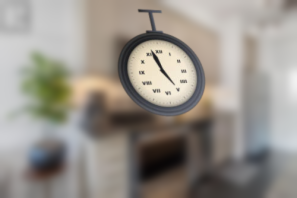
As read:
4,57
